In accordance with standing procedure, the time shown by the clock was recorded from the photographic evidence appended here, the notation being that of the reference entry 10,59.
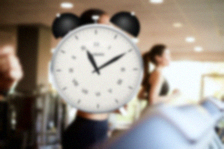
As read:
11,10
